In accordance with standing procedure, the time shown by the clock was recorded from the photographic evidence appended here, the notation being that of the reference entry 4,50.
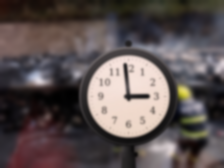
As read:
2,59
